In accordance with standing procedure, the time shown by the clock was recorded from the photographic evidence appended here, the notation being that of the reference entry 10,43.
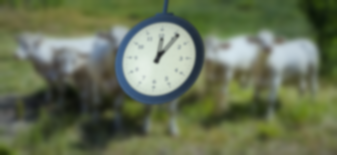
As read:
12,06
